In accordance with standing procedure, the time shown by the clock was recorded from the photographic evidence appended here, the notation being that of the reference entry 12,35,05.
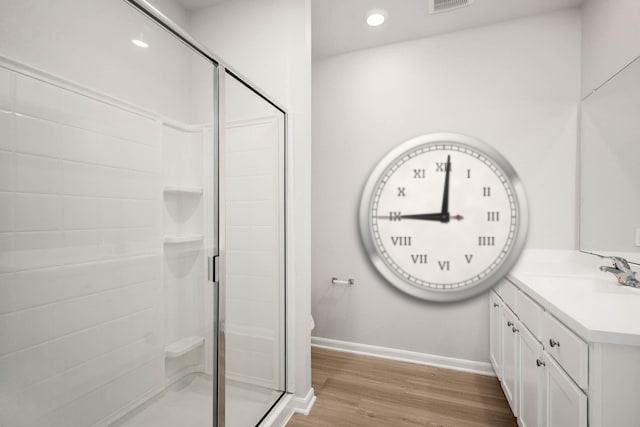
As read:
9,00,45
